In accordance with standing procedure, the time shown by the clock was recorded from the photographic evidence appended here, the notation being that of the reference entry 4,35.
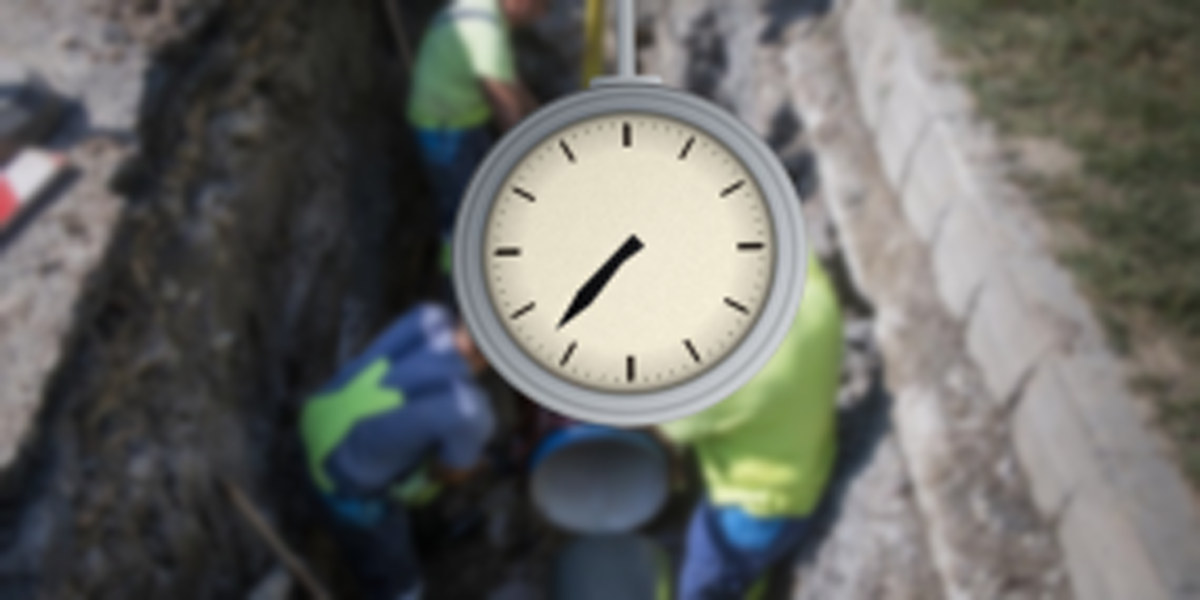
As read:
7,37
